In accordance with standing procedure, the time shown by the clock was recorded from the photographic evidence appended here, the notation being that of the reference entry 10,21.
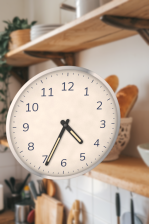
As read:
4,34
